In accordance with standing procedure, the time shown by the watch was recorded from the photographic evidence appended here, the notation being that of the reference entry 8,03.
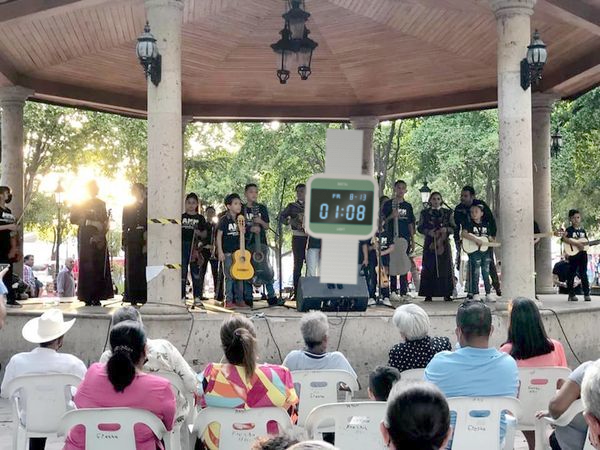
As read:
1,08
